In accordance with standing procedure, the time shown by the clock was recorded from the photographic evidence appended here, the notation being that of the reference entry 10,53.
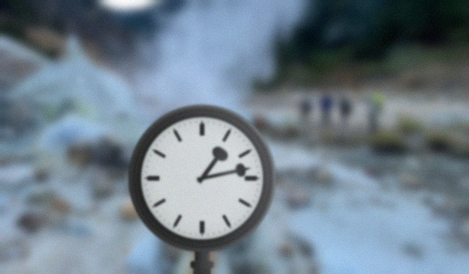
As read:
1,13
